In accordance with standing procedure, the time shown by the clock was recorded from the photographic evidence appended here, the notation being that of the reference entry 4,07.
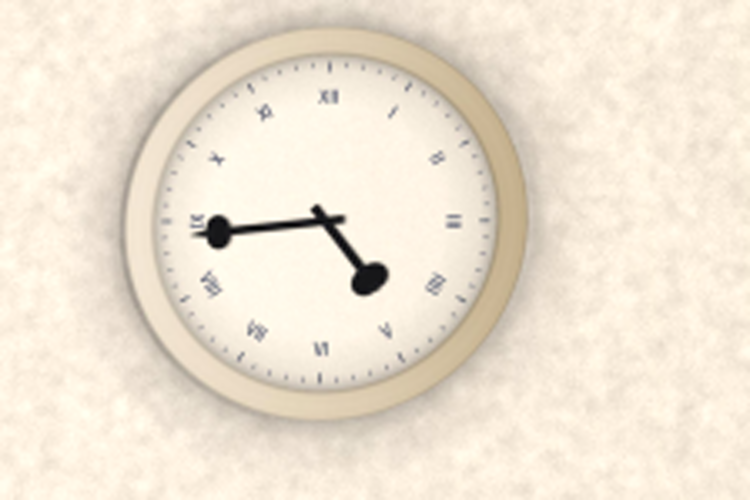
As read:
4,44
